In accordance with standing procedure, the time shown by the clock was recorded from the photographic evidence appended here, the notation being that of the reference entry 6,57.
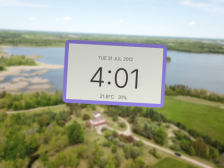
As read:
4,01
